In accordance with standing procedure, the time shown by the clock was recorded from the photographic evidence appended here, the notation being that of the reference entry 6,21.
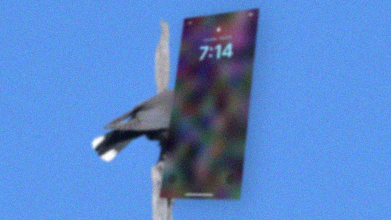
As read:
7,14
